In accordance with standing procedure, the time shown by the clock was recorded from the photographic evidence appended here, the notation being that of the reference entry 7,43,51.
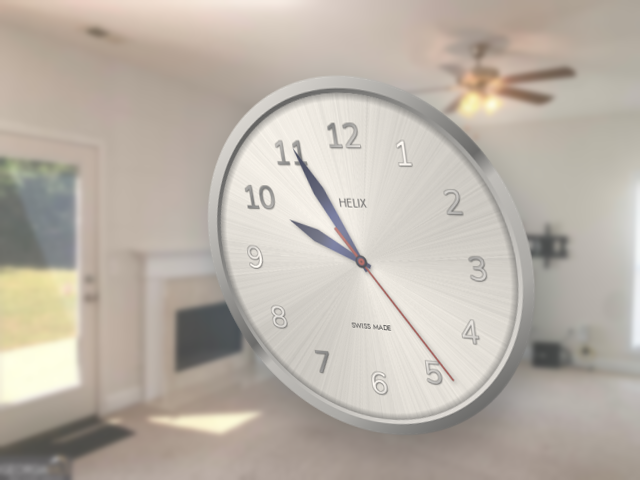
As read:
9,55,24
